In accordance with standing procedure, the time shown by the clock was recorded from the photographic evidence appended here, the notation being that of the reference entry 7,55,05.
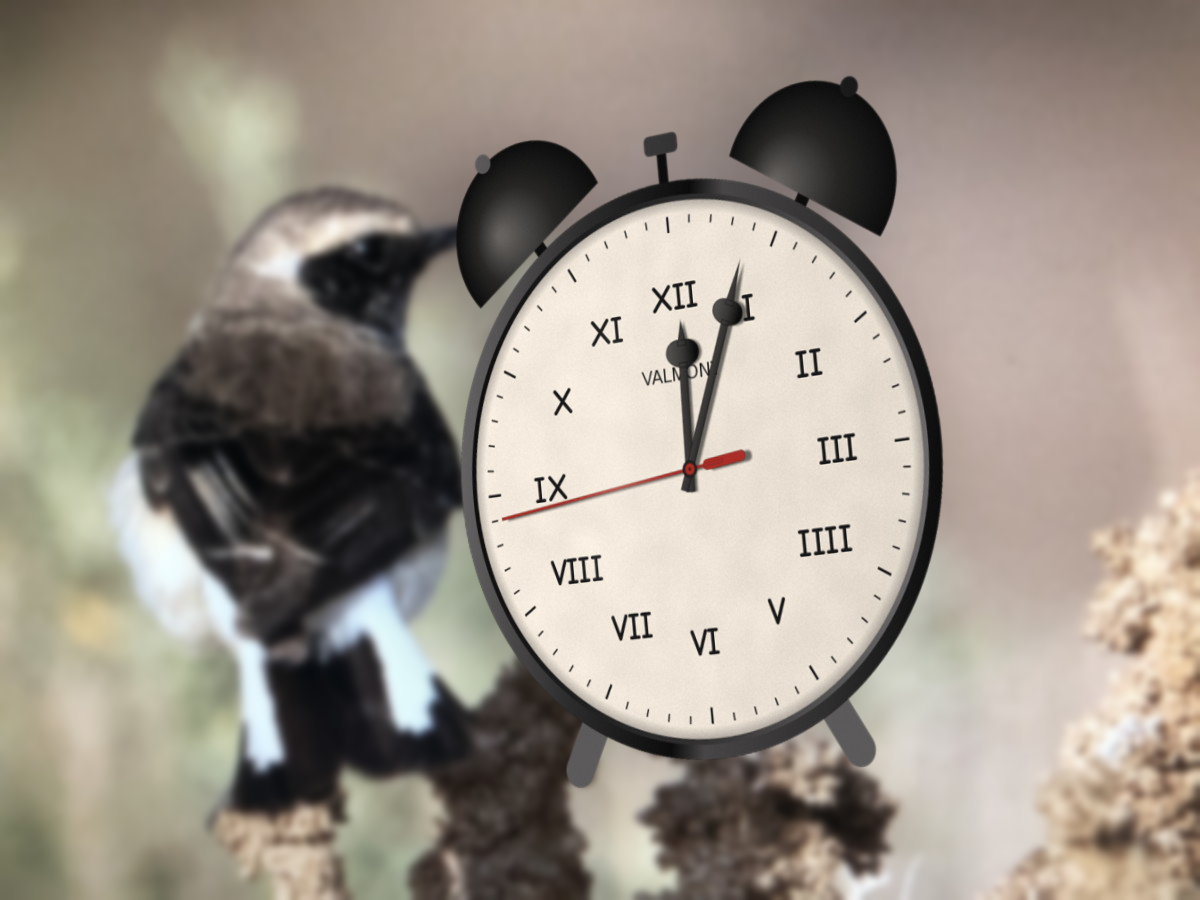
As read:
12,03,44
